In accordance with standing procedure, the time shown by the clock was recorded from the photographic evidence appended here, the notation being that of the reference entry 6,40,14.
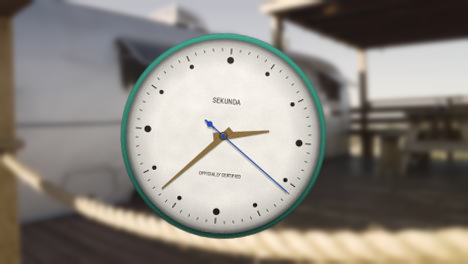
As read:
2,37,21
